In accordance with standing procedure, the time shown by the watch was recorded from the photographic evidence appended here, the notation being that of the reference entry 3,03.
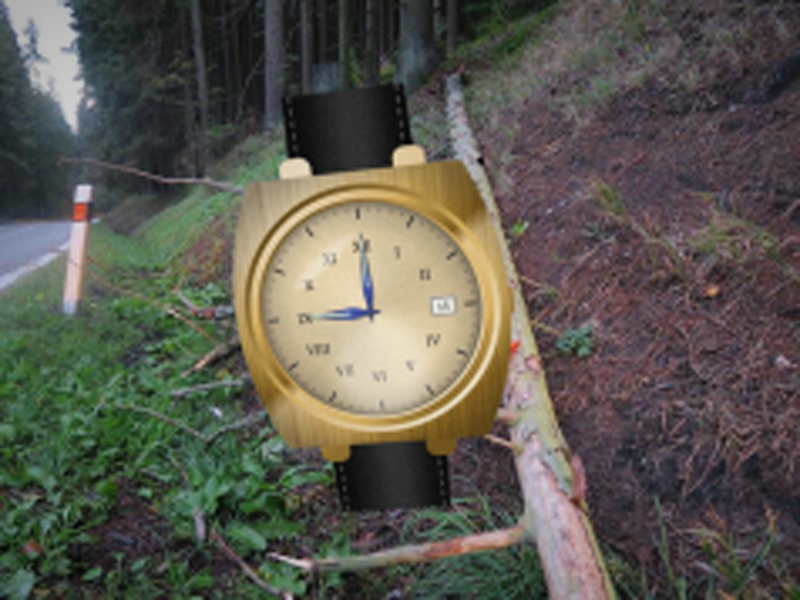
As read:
9,00
